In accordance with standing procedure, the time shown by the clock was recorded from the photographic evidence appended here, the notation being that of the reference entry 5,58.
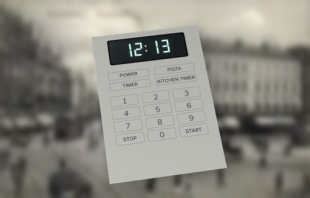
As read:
12,13
